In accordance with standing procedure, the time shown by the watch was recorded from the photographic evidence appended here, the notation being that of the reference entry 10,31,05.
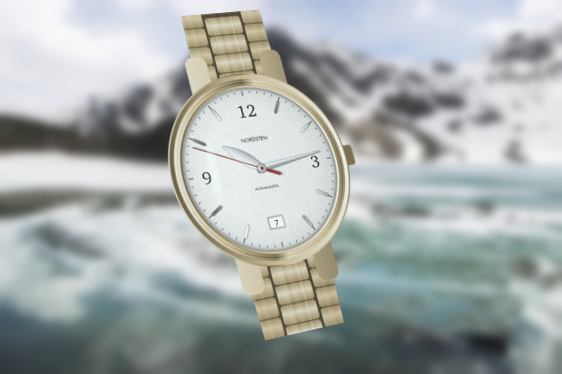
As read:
10,13,49
